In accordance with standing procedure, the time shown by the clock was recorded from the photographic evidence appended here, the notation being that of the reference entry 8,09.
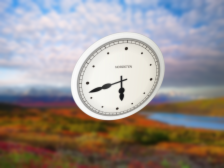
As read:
5,42
